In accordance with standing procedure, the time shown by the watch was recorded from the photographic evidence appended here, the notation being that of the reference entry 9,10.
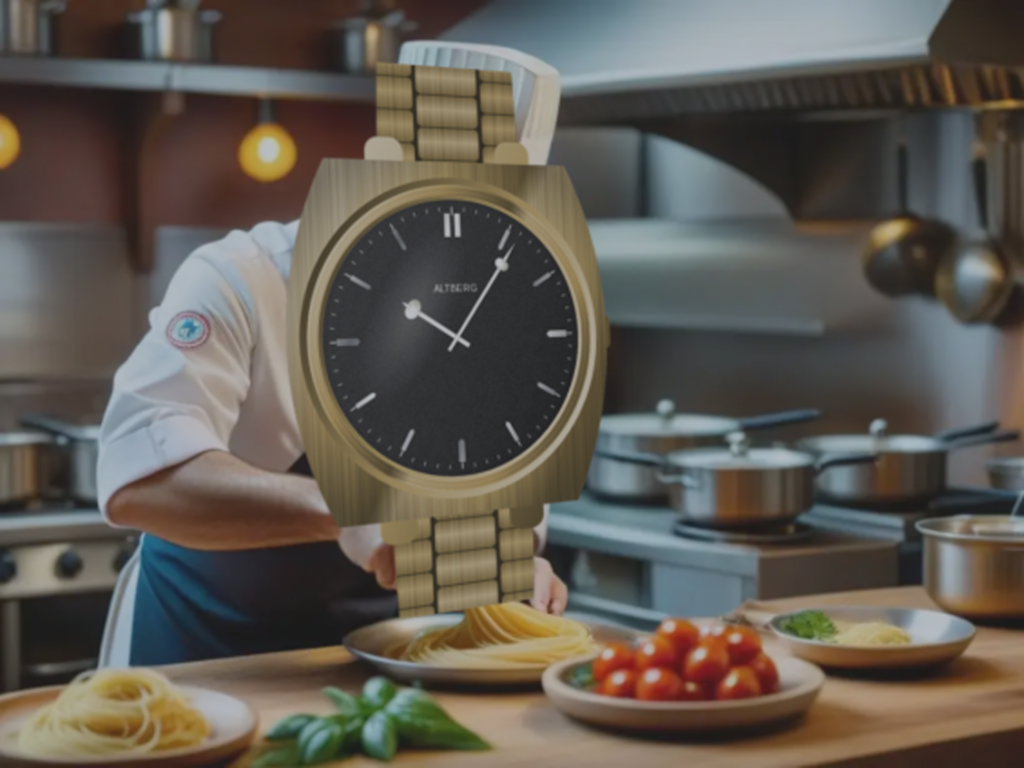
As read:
10,06
